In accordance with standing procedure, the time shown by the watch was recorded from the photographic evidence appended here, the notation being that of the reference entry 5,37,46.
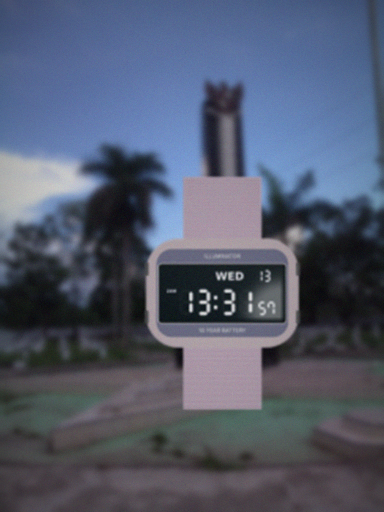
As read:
13,31,57
